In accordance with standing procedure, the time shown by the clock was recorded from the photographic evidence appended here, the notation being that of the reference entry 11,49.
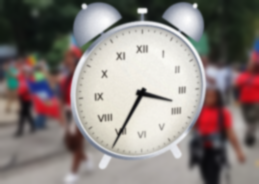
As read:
3,35
